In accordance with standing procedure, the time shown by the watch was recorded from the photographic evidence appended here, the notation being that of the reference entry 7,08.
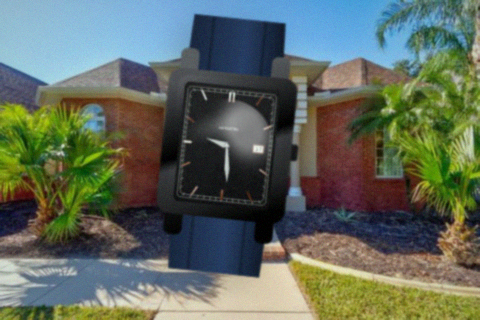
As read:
9,29
